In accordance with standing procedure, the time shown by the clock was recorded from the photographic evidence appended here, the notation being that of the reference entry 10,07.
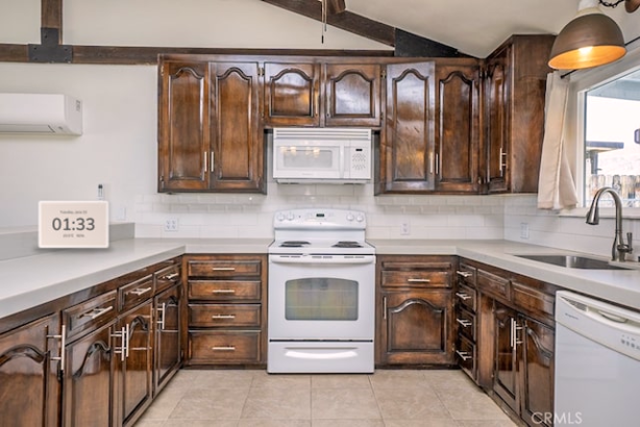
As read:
1,33
